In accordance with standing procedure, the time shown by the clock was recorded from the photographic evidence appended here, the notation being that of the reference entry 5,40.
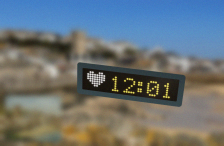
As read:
12,01
